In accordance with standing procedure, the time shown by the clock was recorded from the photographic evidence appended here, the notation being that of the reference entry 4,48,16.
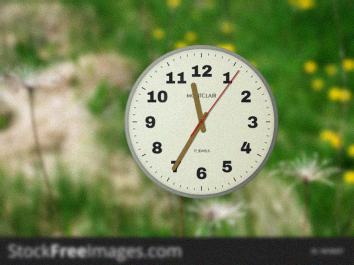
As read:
11,35,06
